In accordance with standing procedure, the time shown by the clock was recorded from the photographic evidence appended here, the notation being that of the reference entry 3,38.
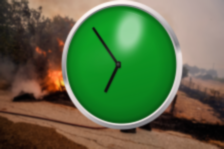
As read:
6,54
